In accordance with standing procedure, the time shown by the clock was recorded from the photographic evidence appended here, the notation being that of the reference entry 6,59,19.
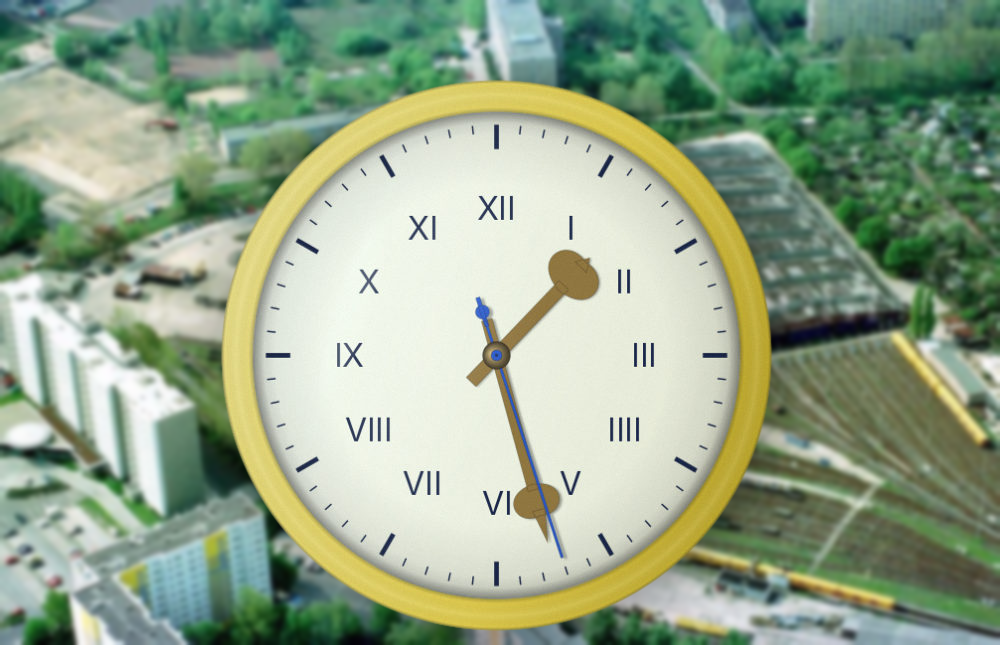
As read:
1,27,27
